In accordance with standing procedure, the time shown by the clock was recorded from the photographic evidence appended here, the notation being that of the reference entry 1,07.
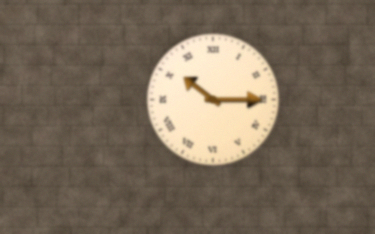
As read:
10,15
